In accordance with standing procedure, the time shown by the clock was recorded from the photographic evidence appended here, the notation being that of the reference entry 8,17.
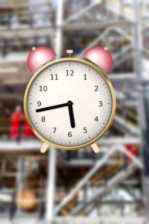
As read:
5,43
